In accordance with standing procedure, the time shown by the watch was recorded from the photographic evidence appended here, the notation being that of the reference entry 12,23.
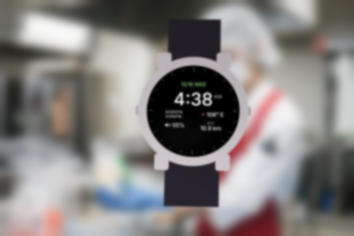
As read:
4,38
